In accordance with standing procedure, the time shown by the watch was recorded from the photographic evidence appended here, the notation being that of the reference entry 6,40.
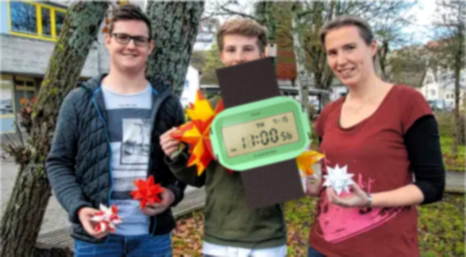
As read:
11,00
